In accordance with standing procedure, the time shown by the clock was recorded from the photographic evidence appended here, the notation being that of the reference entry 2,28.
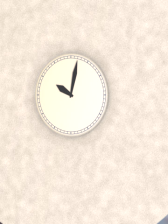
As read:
10,02
